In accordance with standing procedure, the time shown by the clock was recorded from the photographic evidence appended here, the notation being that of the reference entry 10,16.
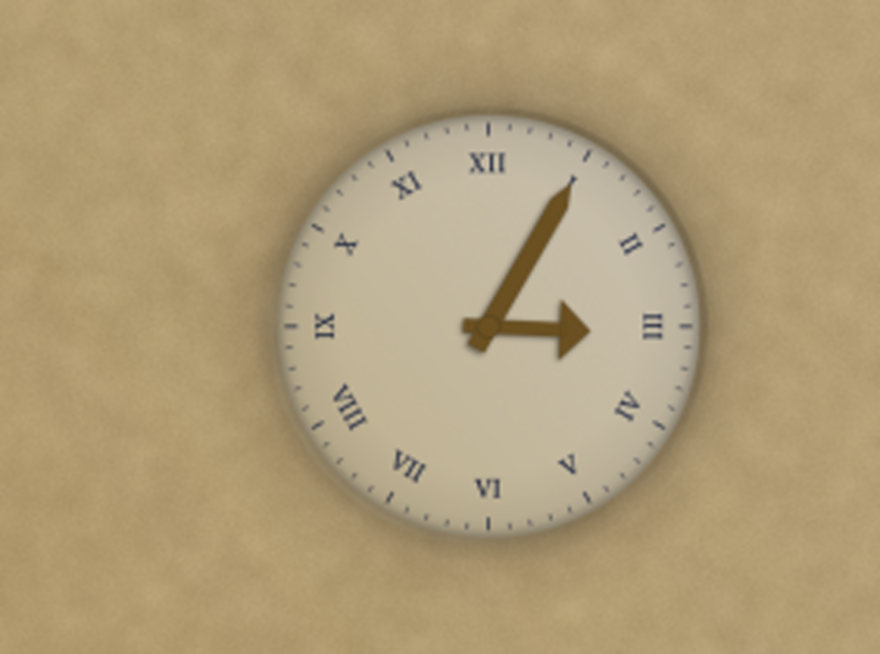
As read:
3,05
